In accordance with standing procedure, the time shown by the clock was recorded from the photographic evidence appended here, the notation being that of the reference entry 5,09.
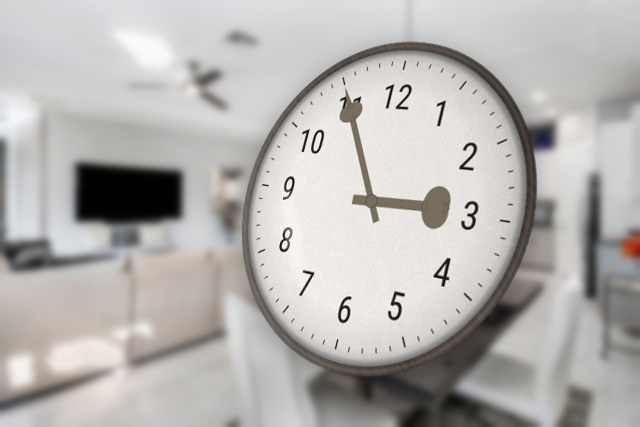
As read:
2,55
